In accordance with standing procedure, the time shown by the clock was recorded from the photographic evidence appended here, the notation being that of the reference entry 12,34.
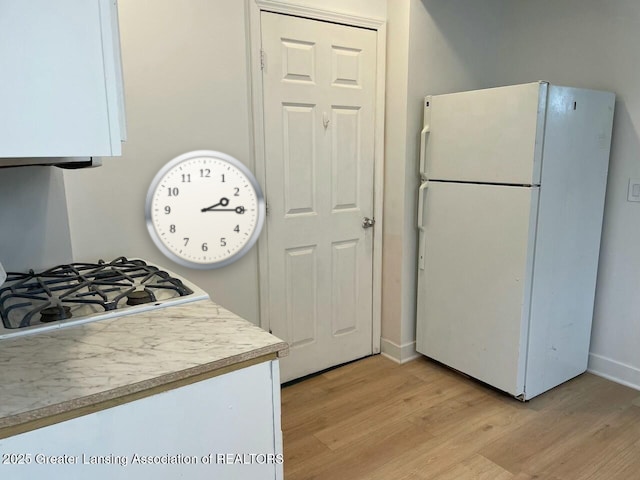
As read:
2,15
